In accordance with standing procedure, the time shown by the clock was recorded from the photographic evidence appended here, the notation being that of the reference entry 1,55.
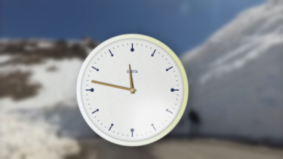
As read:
11,47
